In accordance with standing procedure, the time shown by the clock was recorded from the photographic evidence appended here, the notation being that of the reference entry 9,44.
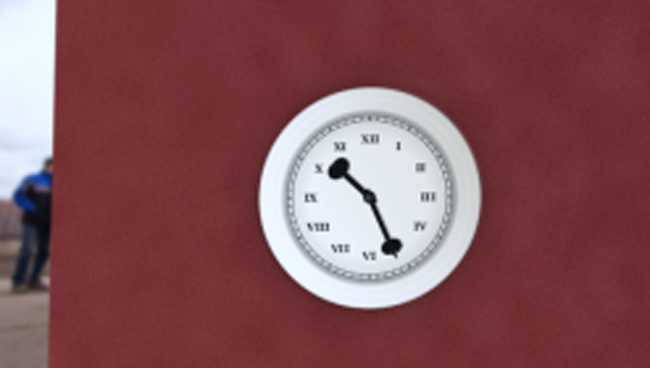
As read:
10,26
